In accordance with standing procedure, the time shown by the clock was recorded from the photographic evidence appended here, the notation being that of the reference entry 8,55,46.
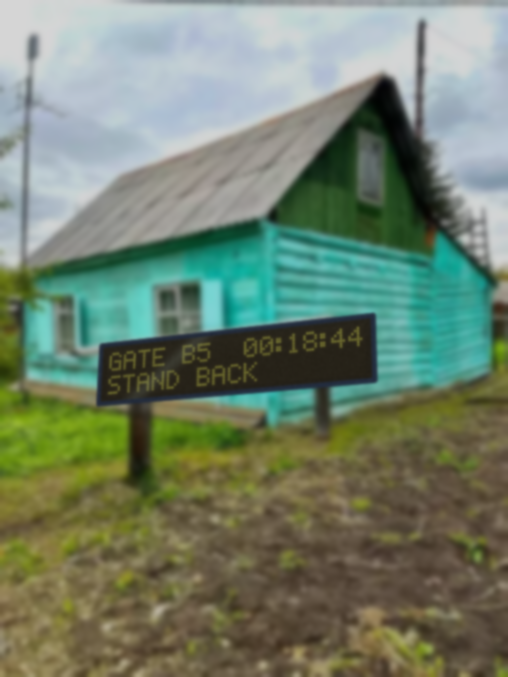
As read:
0,18,44
